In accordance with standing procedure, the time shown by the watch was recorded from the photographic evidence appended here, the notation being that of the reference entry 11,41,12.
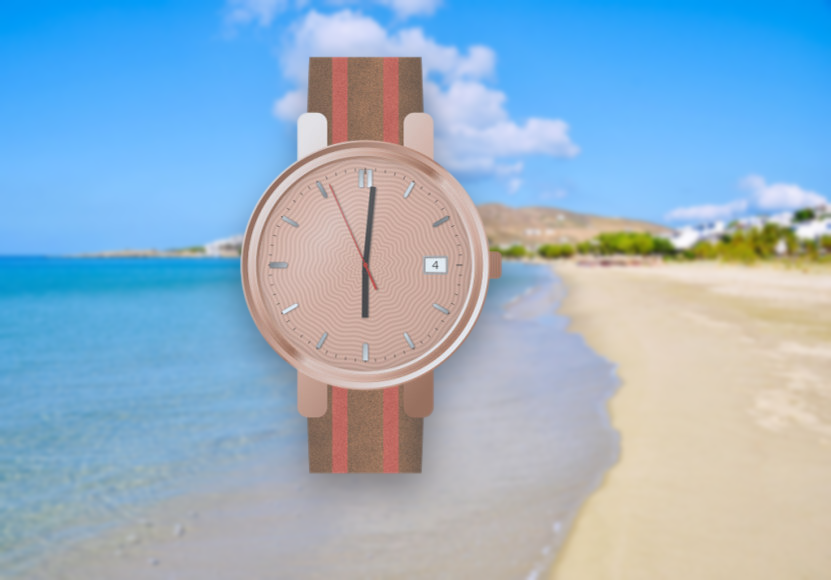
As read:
6,00,56
